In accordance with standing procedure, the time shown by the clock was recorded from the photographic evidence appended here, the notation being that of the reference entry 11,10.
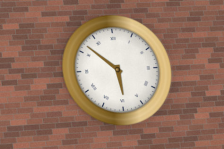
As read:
5,52
